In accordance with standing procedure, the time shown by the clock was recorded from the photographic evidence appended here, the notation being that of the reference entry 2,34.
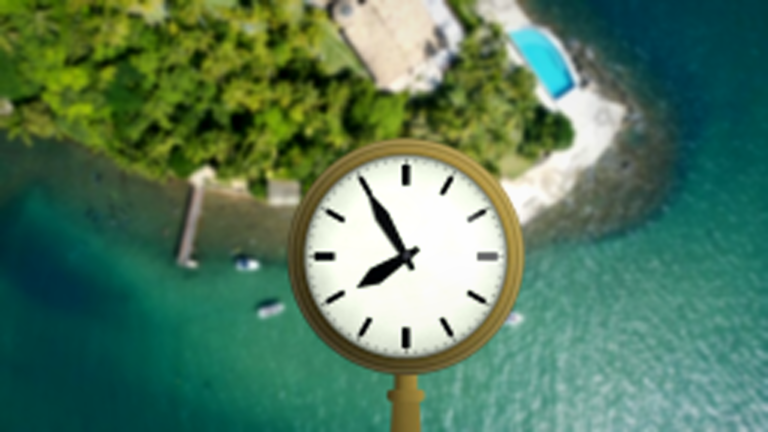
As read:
7,55
